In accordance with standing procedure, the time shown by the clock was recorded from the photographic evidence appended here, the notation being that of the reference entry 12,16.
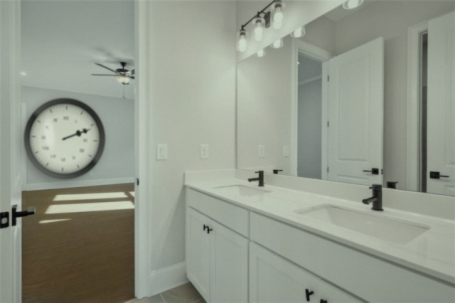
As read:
2,11
